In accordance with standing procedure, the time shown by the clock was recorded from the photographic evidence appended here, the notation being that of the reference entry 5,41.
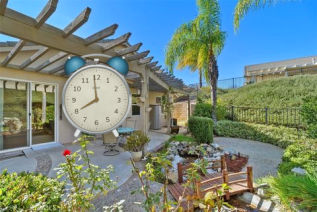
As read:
7,59
